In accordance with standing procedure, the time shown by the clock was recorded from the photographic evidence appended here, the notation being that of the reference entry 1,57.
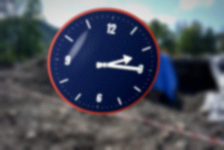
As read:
2,15
